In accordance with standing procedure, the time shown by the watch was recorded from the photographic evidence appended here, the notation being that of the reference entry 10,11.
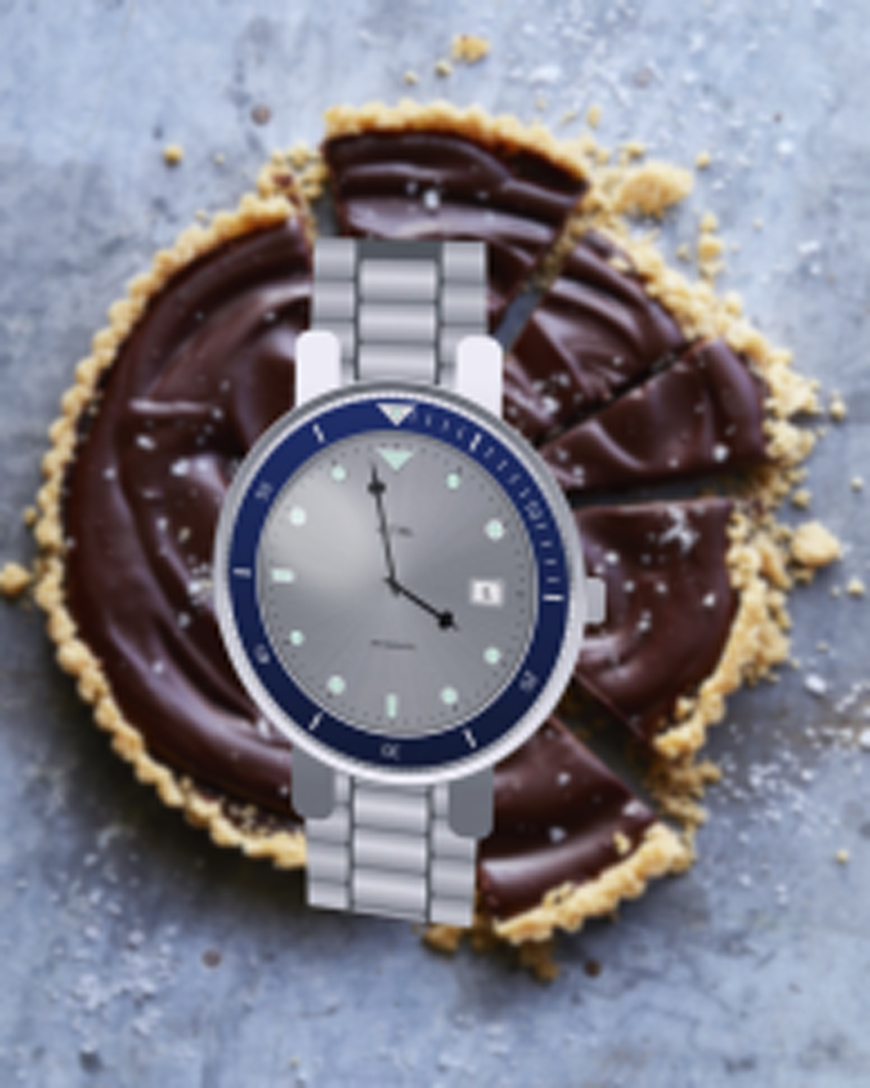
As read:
3,58
